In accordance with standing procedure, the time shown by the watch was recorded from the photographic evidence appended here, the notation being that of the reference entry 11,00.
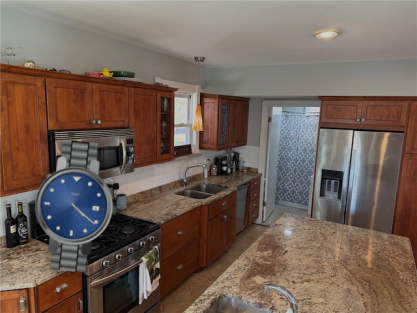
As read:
4,21
